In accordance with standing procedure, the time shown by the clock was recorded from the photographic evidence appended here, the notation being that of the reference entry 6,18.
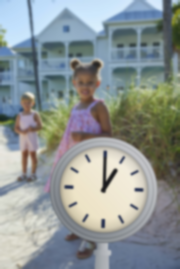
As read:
1,00
